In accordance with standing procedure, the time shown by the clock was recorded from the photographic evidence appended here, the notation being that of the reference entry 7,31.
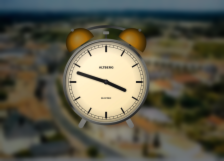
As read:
3,48
